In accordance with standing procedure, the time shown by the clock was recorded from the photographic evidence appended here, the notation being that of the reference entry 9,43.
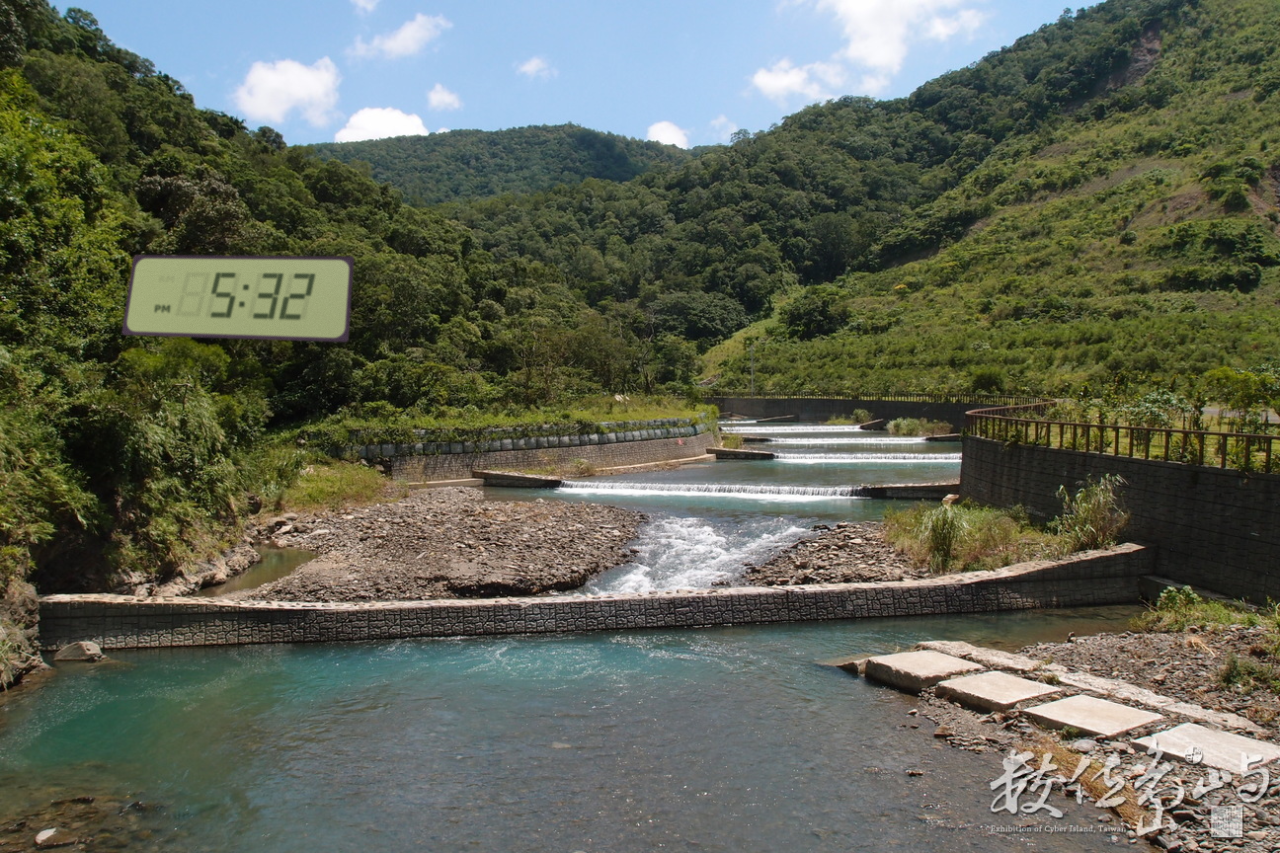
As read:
5,32
